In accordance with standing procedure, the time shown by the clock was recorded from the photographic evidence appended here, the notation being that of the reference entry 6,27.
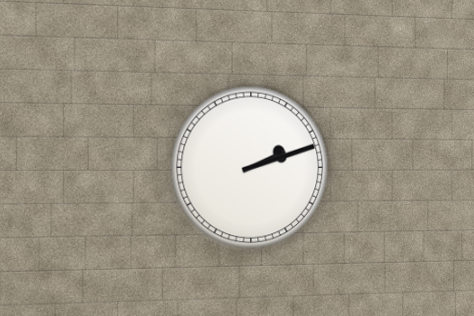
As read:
2,12
